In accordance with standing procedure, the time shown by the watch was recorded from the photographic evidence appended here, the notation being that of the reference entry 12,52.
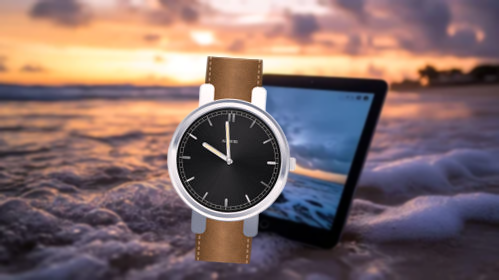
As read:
9,59
